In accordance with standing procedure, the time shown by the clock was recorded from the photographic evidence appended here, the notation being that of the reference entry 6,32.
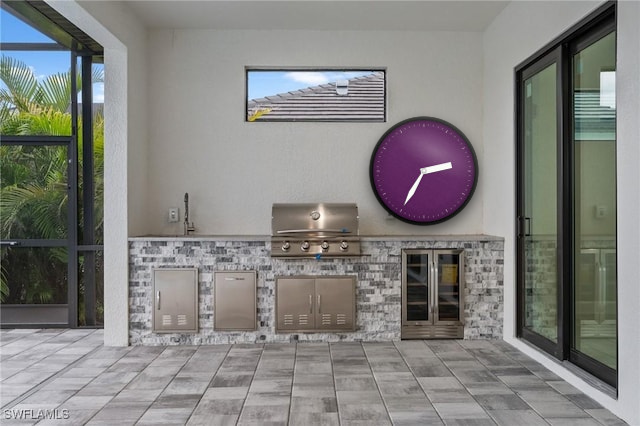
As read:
2,35
